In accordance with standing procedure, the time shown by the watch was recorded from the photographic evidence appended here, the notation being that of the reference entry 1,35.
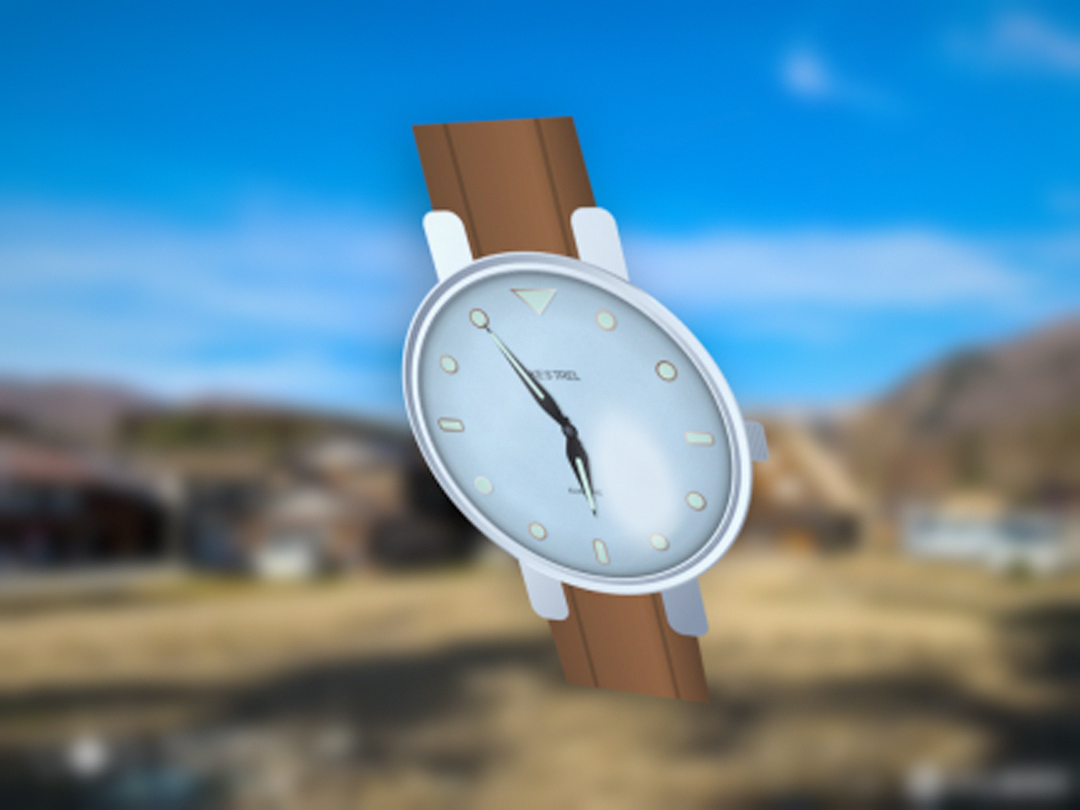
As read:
5,55
